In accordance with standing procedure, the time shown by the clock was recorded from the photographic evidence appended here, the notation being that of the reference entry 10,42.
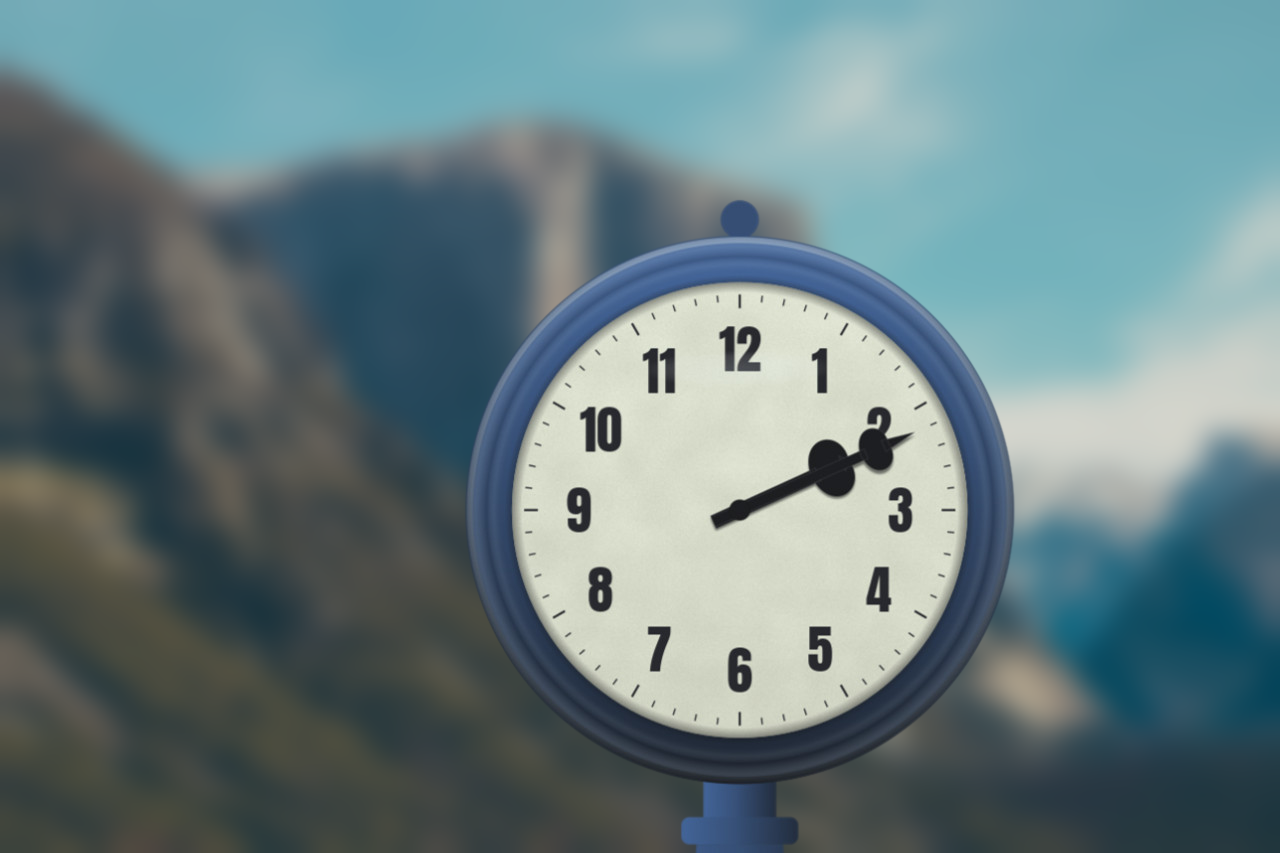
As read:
2,11
